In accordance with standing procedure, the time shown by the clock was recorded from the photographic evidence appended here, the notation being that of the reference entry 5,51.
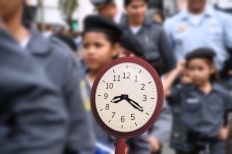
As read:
8,20
